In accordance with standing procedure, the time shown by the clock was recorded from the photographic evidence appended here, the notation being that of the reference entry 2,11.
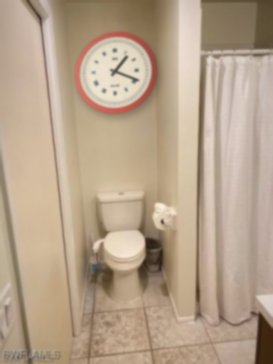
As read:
1,19
